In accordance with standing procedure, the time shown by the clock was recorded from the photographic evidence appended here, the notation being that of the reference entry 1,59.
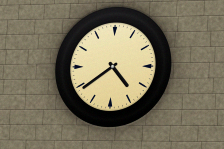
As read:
4,39
